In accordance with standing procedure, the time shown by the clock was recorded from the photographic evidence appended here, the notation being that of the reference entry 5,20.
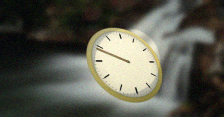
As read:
9,49
